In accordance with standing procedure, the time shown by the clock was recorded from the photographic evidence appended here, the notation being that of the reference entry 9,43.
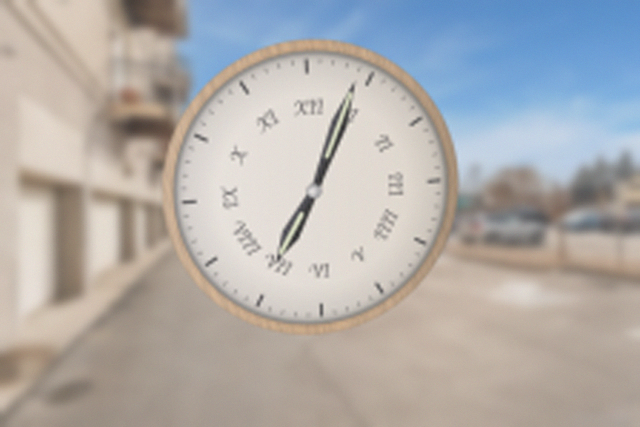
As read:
7,04
